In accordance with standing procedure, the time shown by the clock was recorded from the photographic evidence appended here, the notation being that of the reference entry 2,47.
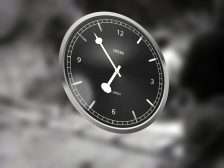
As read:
6,53
